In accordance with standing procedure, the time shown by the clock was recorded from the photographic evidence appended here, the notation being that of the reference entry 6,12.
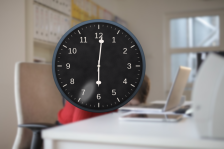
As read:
6,01
